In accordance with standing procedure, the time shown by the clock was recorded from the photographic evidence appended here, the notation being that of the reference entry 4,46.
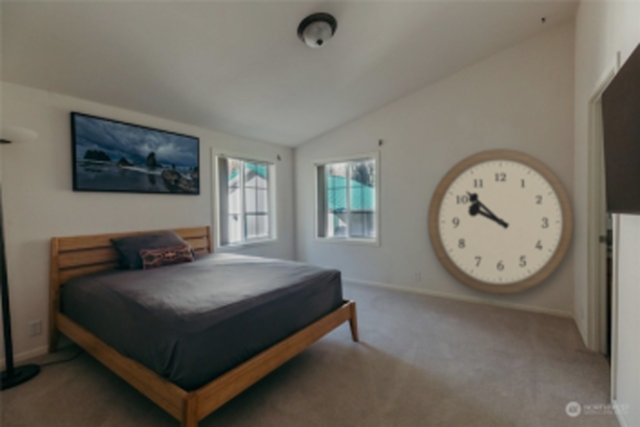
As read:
9,52
